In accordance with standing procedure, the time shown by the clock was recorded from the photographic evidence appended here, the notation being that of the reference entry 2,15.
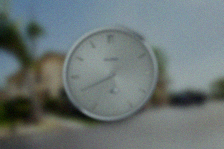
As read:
5,41
